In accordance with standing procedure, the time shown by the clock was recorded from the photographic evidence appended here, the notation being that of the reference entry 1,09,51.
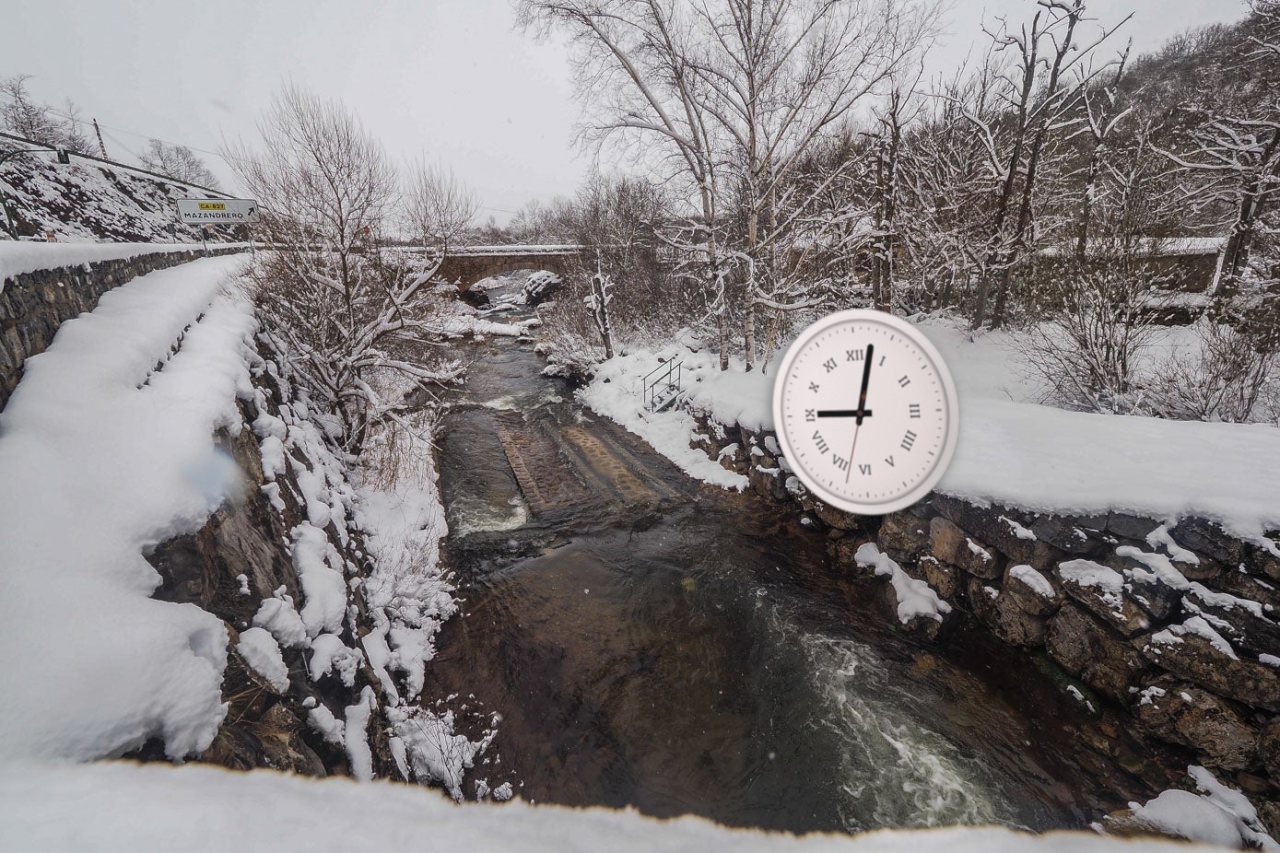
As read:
9,02,33
